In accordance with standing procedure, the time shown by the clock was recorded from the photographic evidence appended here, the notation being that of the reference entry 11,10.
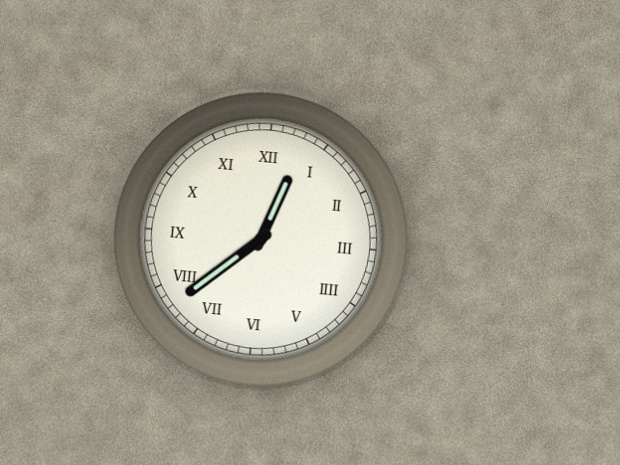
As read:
12,38
